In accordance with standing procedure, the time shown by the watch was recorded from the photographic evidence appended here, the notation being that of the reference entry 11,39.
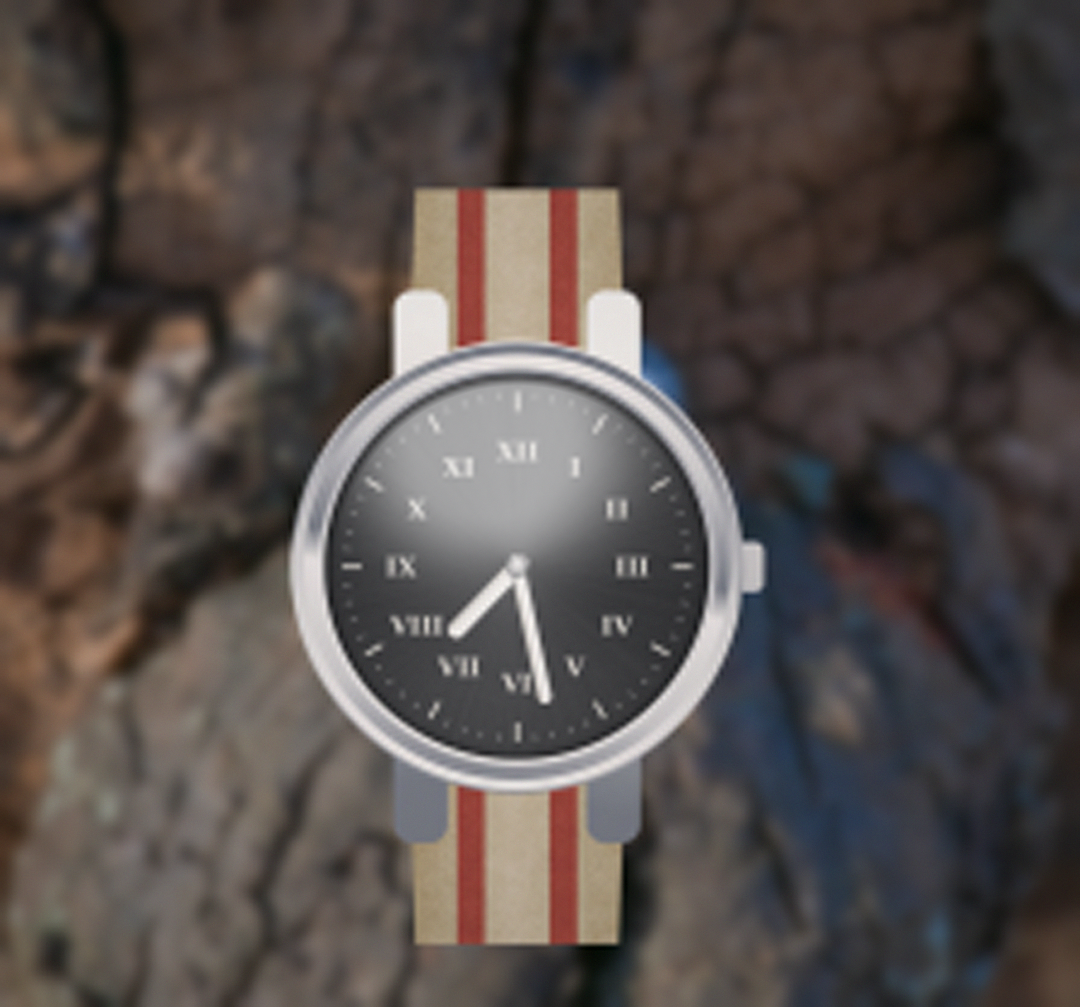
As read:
7,28
